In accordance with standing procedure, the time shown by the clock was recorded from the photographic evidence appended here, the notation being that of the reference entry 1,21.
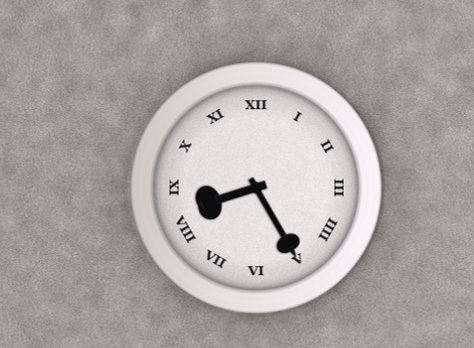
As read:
8,25
